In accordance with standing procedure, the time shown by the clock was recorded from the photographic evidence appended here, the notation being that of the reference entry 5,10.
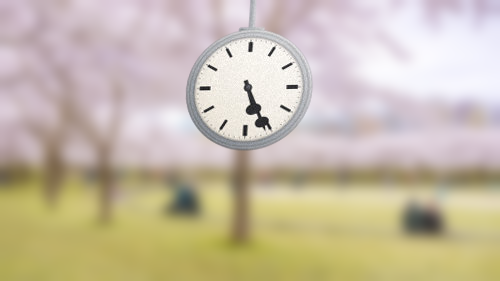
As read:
5,26
